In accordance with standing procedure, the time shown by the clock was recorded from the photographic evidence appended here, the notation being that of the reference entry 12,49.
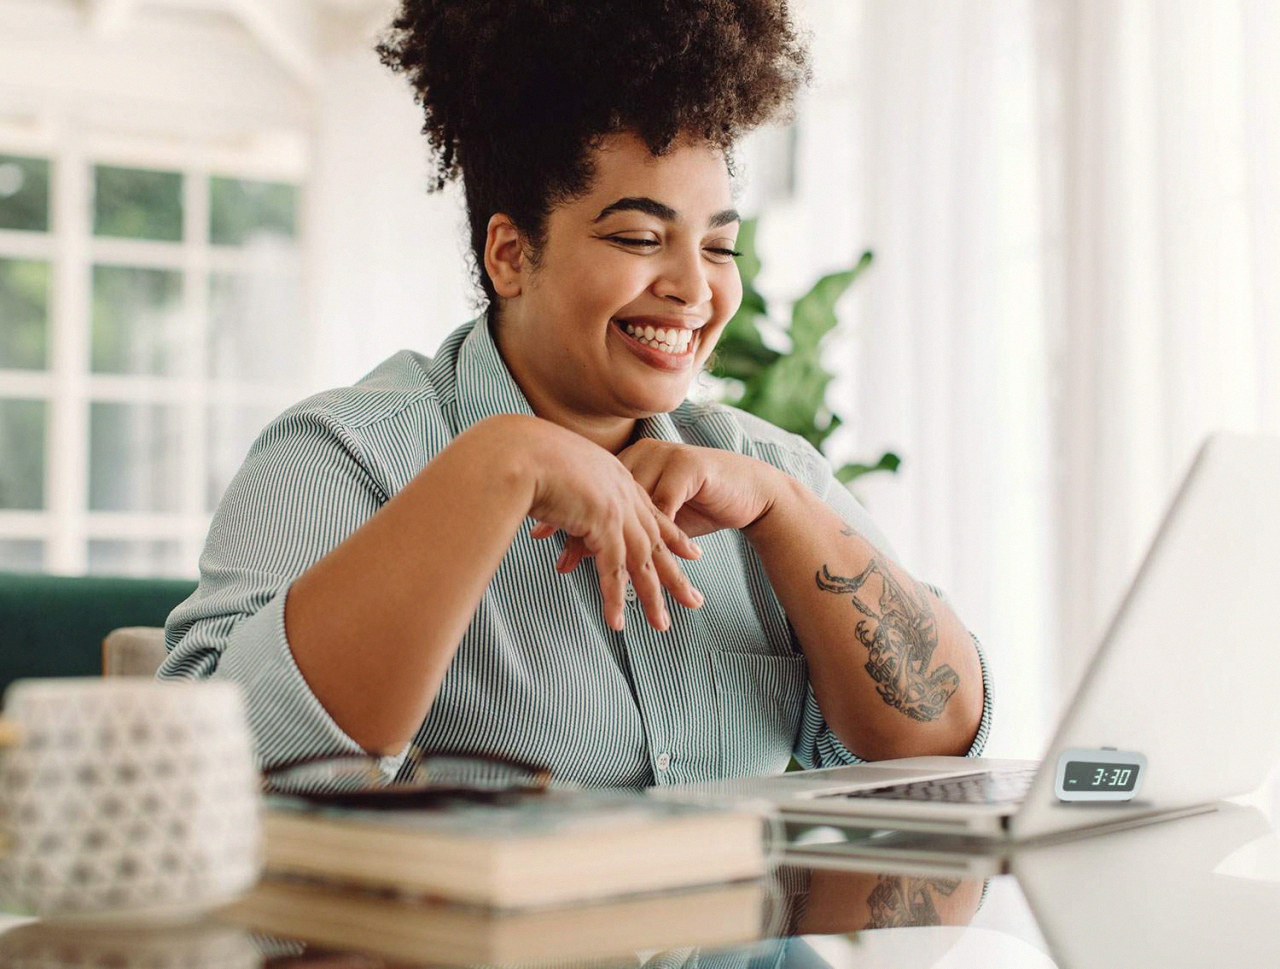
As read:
3,30
